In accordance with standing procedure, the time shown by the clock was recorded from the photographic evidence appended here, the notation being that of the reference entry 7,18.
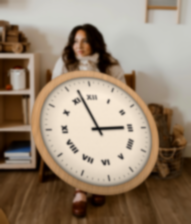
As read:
2,57
